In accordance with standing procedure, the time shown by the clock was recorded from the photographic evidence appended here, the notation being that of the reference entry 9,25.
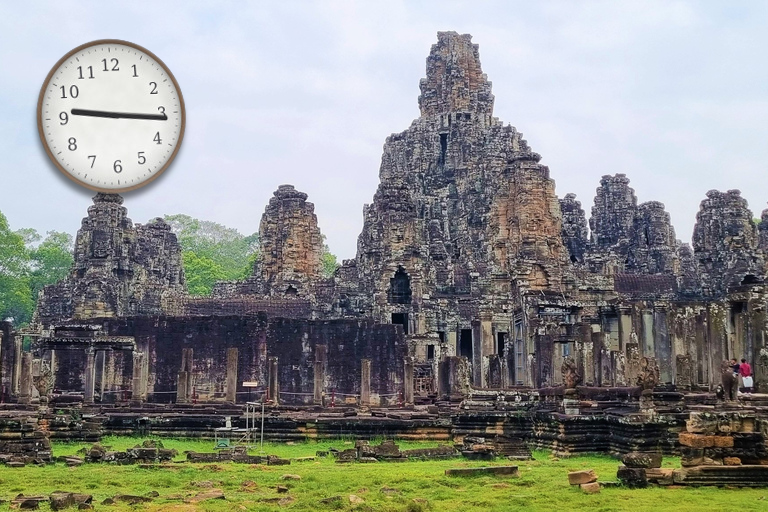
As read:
9,16
